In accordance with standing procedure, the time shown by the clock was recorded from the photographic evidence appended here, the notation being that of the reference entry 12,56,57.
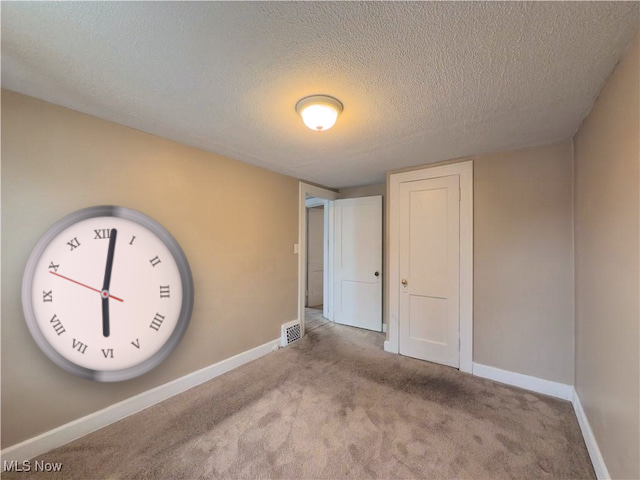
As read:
6,01,49
